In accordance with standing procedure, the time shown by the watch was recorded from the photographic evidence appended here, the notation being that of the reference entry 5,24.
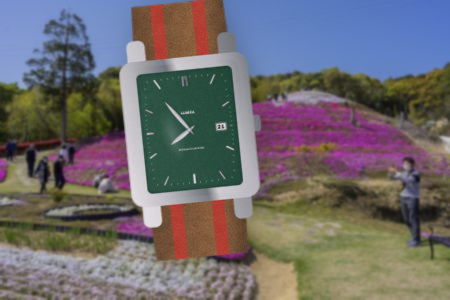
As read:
7,54
